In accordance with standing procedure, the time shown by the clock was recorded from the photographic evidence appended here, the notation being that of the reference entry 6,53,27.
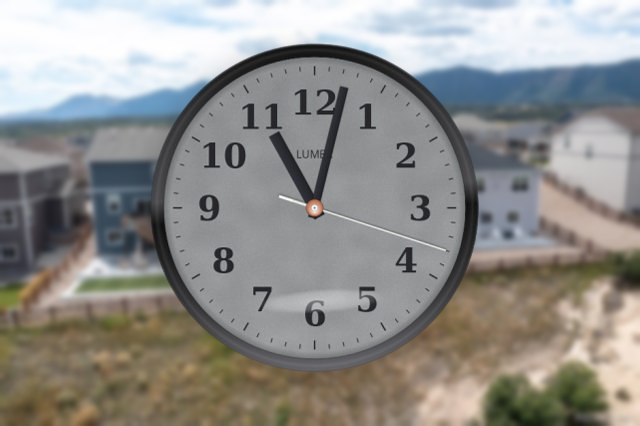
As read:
11,02,18
